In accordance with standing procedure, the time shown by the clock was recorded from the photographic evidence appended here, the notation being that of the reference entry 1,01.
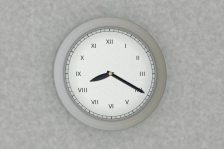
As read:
8,20
